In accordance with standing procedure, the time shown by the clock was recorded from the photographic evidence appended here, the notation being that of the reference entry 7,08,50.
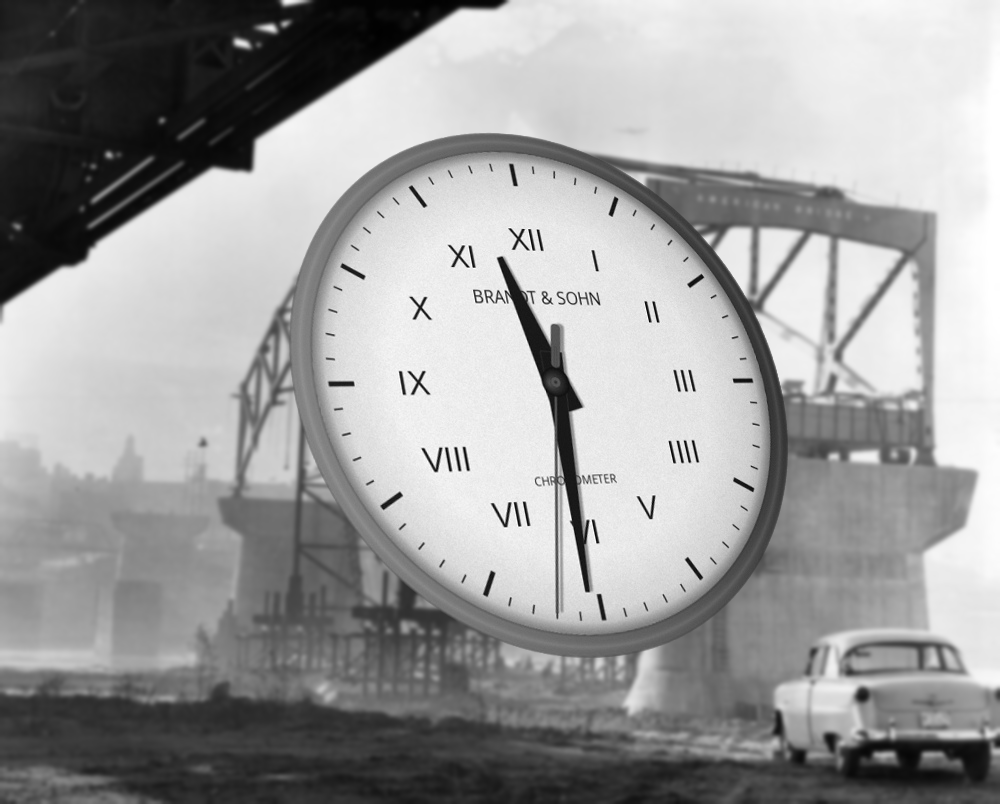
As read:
11,30,32
